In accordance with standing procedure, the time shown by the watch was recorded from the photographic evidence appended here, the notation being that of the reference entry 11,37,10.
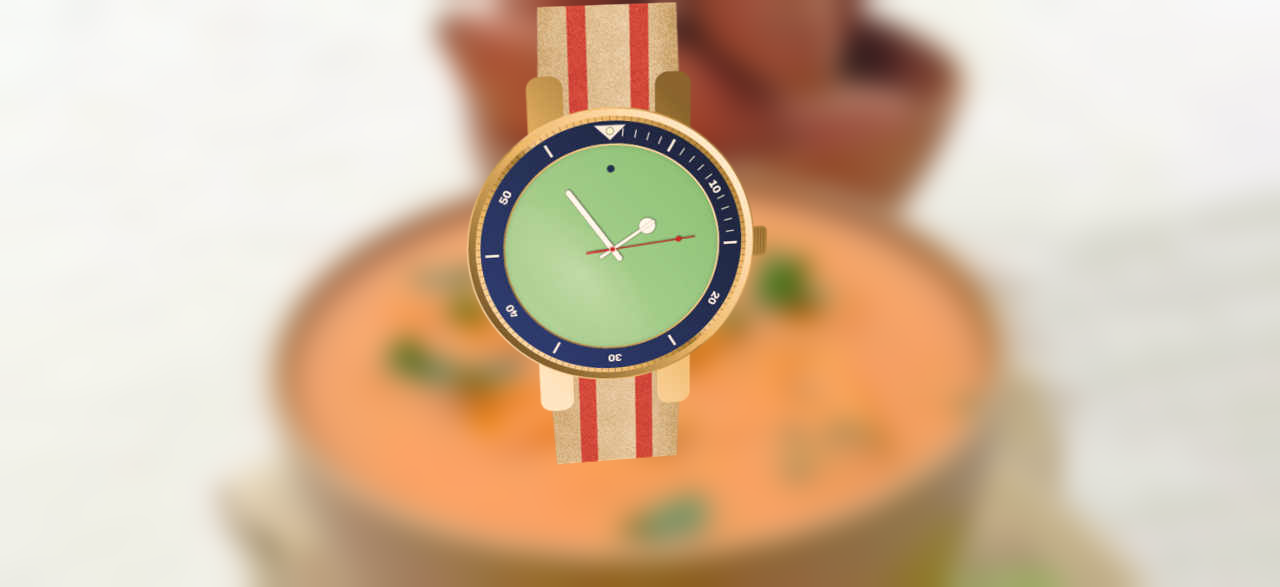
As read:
1,54,14
